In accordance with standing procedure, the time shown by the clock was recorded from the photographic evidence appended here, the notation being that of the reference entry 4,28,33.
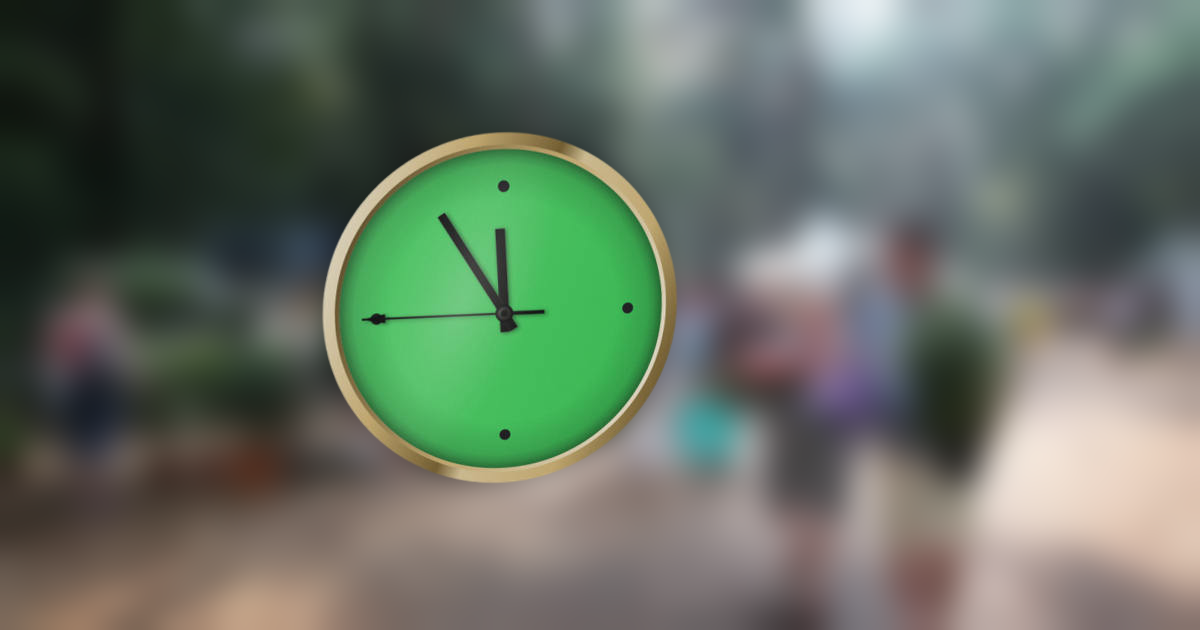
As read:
11,54,45
